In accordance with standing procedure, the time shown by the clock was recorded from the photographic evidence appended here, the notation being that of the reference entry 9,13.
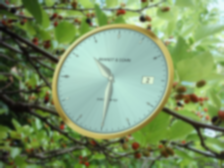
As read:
10,30
